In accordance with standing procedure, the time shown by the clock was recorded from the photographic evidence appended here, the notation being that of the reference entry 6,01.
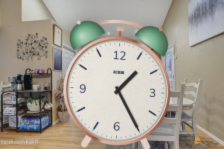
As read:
1,25
